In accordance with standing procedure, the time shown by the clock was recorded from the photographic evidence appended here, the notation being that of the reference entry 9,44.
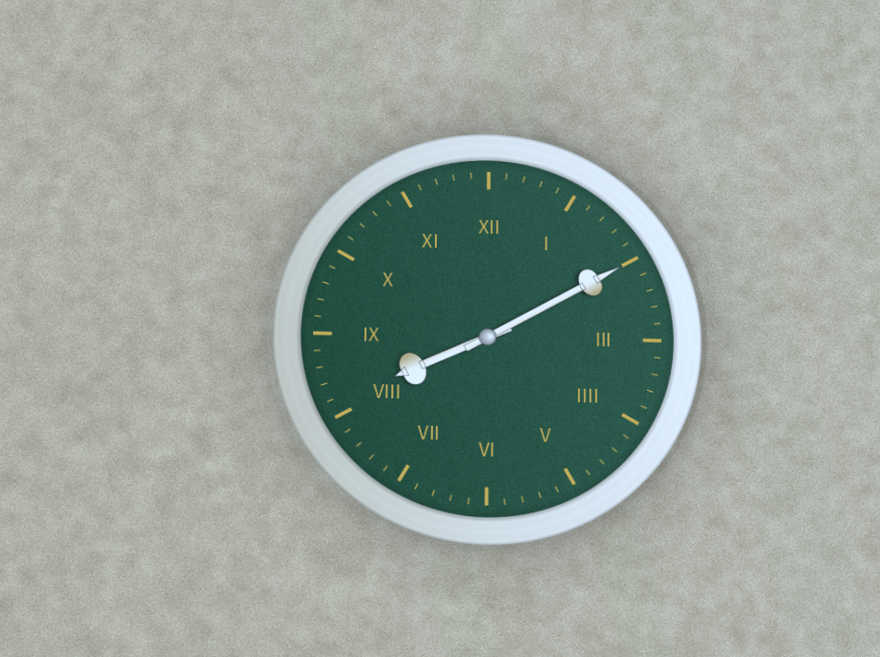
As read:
8,10
